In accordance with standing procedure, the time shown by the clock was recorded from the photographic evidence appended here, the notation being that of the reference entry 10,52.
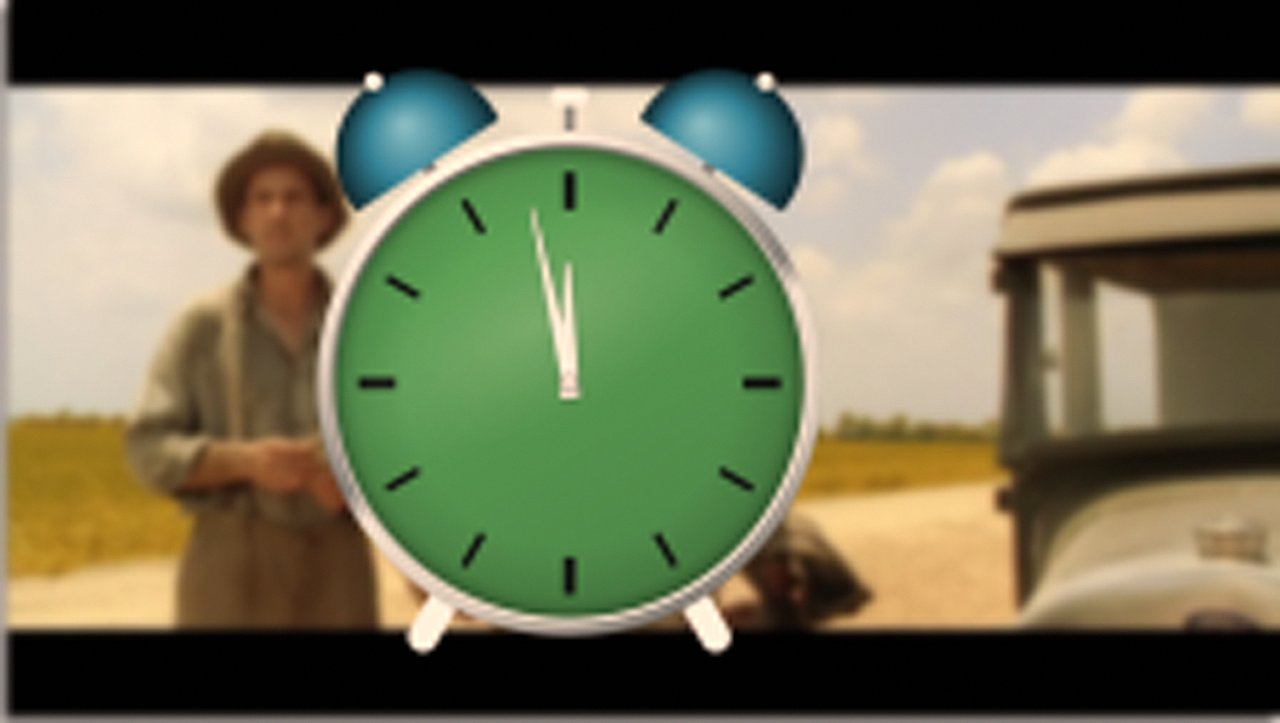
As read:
11,58
